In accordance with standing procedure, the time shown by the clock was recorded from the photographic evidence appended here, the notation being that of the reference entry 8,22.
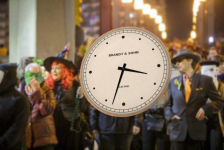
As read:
3,33
